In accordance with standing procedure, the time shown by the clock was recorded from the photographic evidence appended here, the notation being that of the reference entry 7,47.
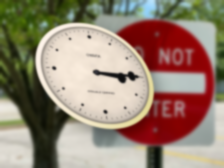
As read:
3,15
